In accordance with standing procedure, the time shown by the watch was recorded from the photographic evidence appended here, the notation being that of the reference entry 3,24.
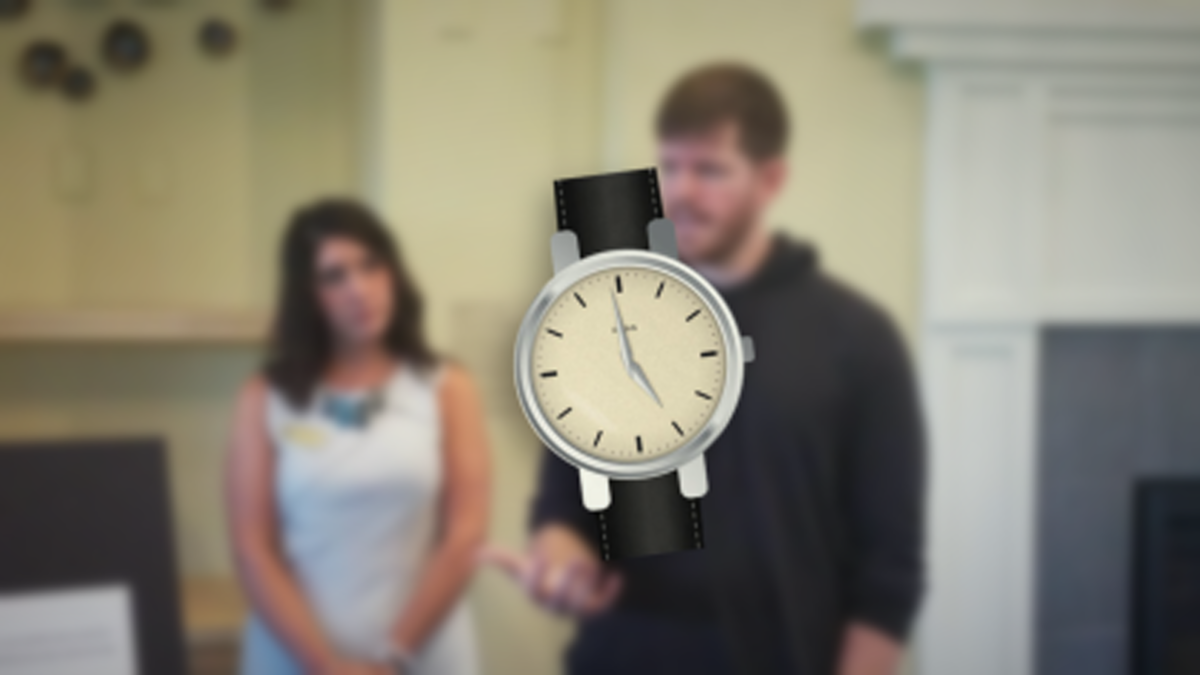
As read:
4,59
